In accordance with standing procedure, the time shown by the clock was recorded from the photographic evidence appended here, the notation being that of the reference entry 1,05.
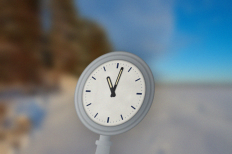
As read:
11,02
